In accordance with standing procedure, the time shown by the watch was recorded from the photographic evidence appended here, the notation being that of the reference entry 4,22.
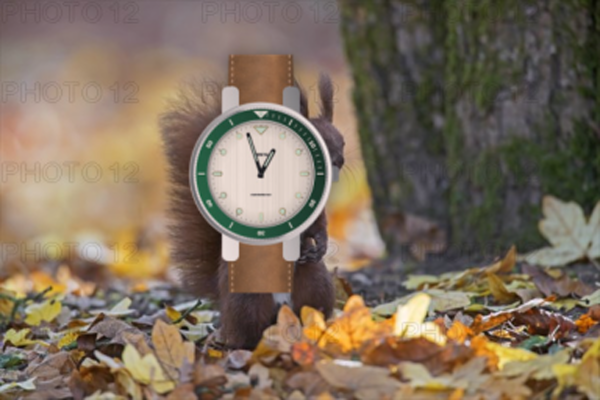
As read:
12,57
